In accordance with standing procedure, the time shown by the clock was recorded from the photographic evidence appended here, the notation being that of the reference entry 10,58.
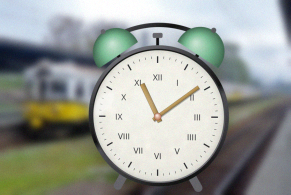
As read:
11,09
